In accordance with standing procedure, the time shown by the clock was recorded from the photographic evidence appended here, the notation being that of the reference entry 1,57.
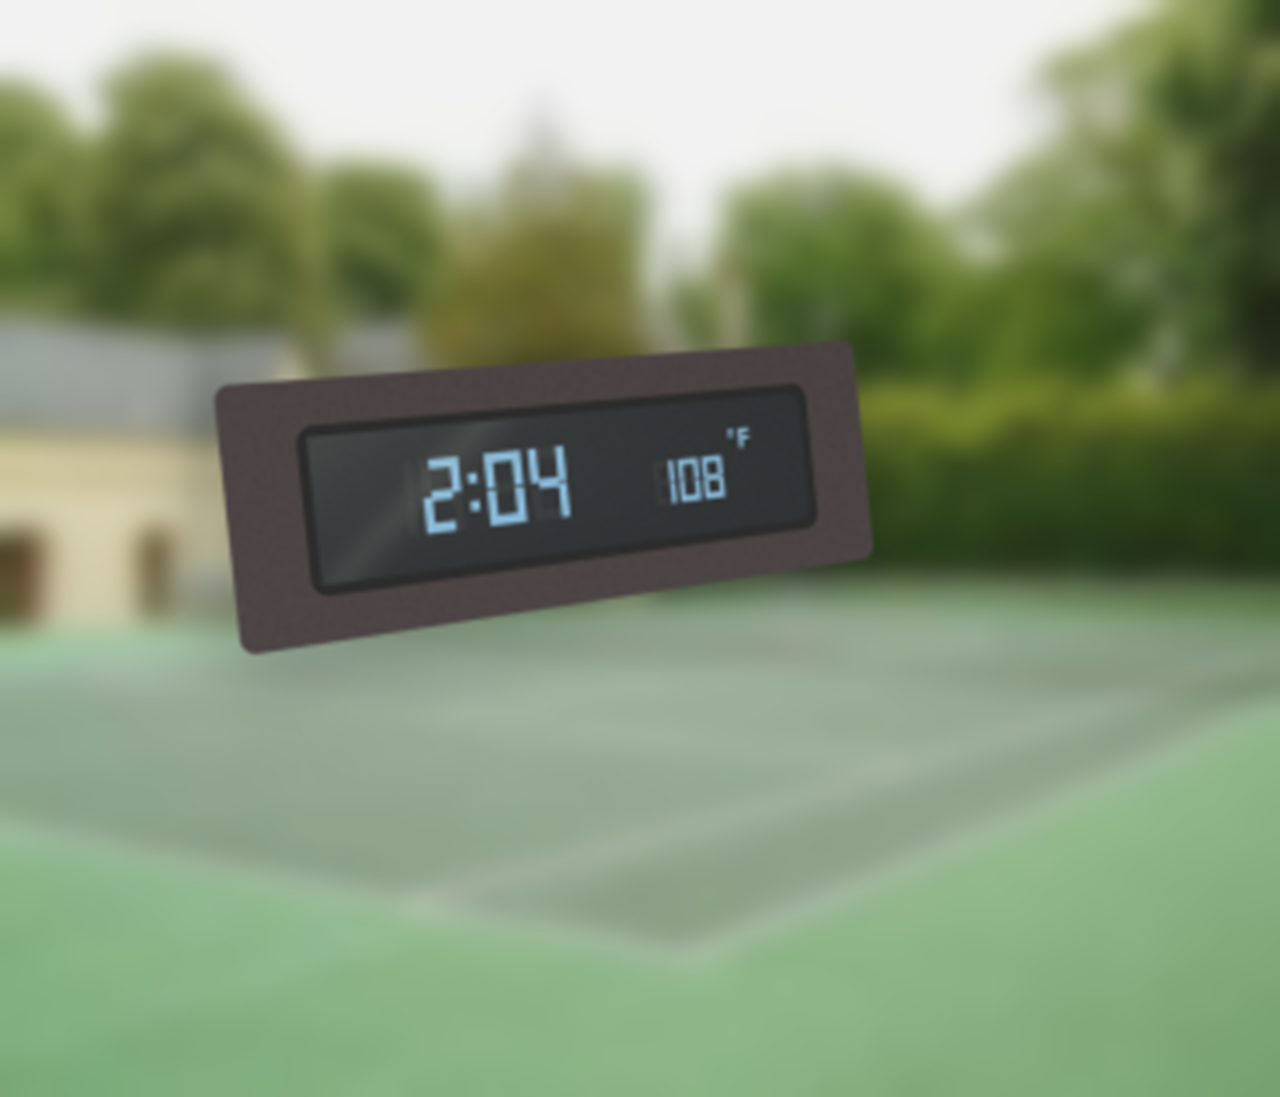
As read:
2,04
